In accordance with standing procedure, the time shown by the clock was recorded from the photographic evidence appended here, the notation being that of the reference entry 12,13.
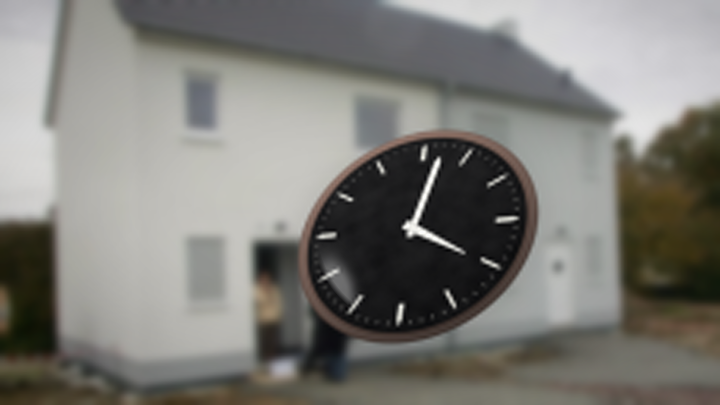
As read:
4,02
